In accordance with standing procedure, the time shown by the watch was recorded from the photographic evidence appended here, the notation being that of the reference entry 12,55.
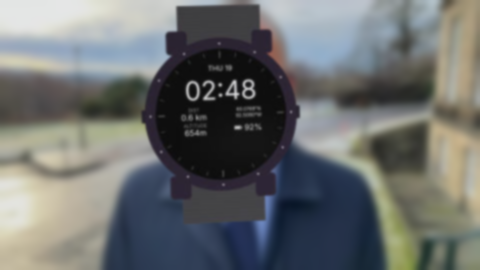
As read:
2,48
